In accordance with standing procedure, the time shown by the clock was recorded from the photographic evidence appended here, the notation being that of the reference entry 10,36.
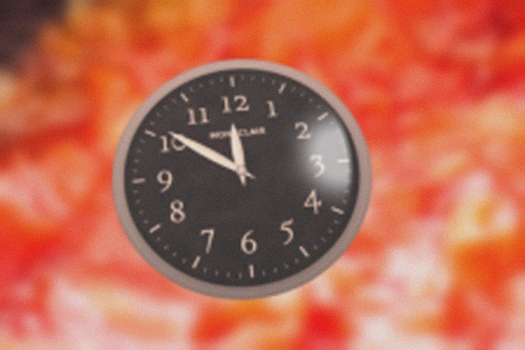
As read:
11,51
